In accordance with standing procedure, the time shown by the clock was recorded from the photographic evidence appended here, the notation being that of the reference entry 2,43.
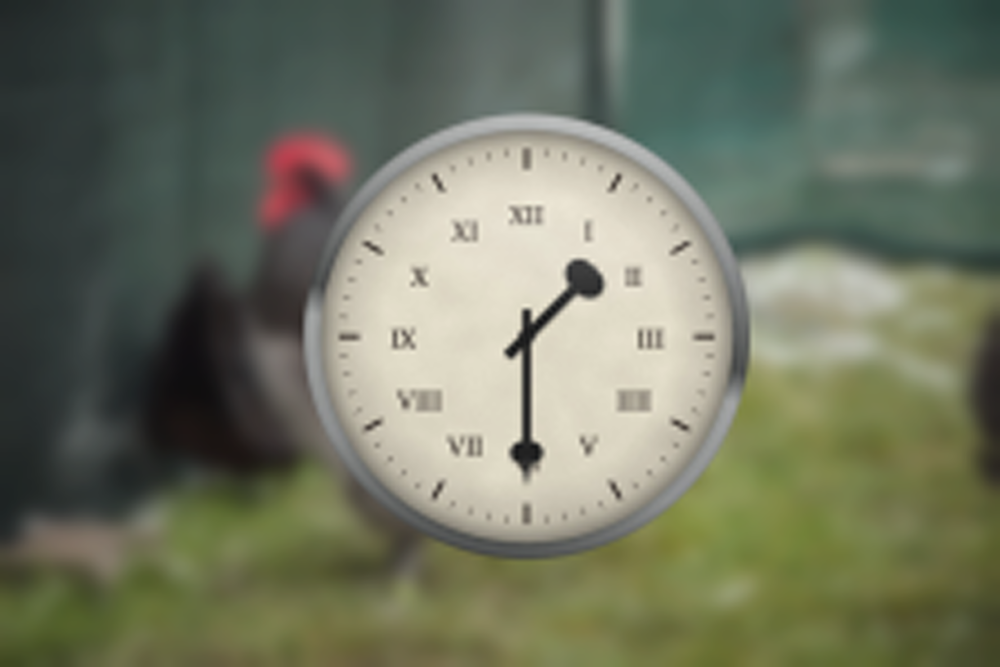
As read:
1,30
